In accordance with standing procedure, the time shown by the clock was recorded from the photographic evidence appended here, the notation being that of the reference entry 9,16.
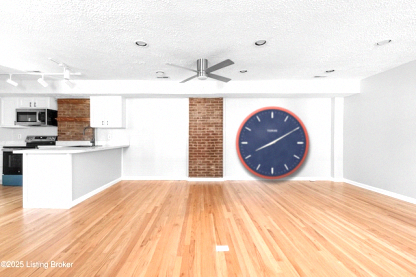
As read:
8,10
